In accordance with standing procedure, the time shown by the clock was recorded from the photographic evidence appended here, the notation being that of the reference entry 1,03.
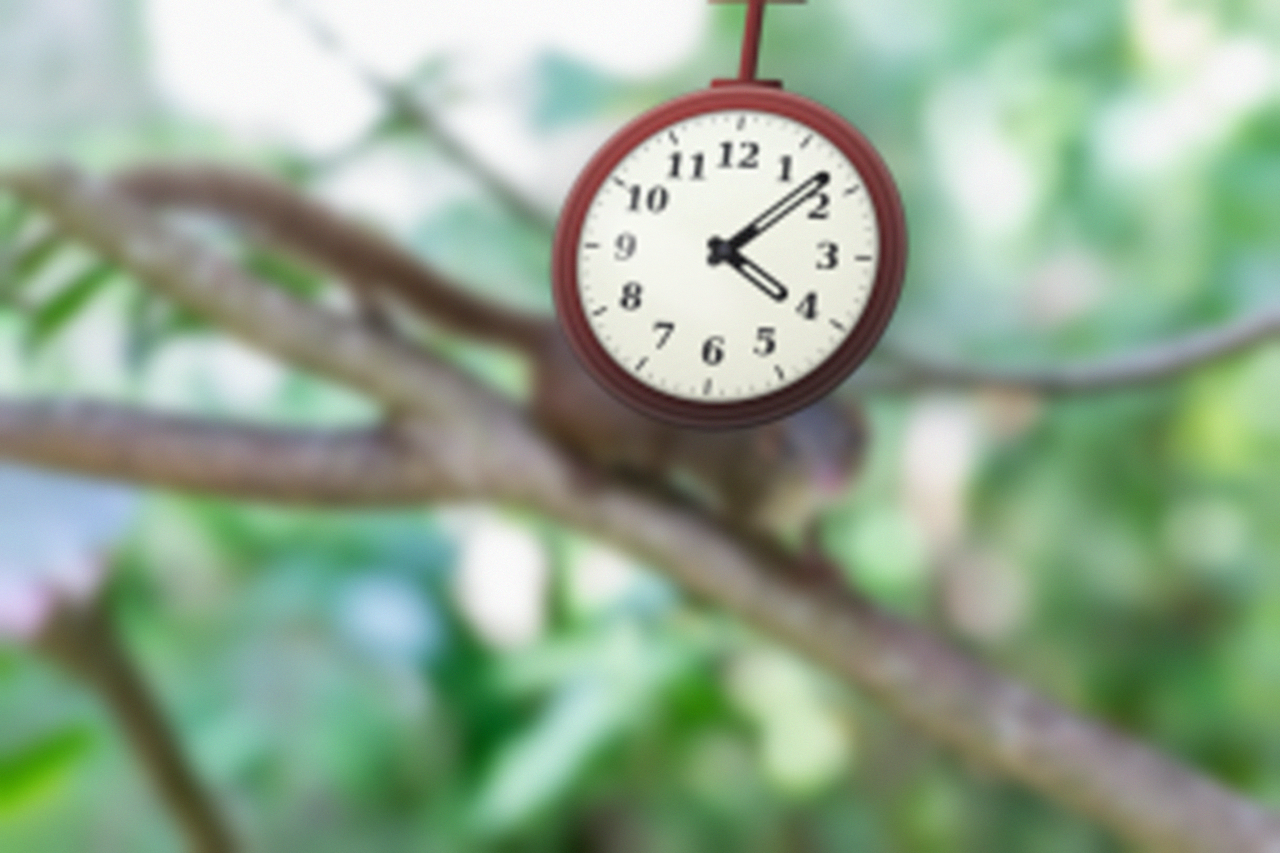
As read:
4,08
